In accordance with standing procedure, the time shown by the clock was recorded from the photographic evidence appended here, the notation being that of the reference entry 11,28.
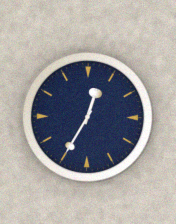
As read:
12,35
